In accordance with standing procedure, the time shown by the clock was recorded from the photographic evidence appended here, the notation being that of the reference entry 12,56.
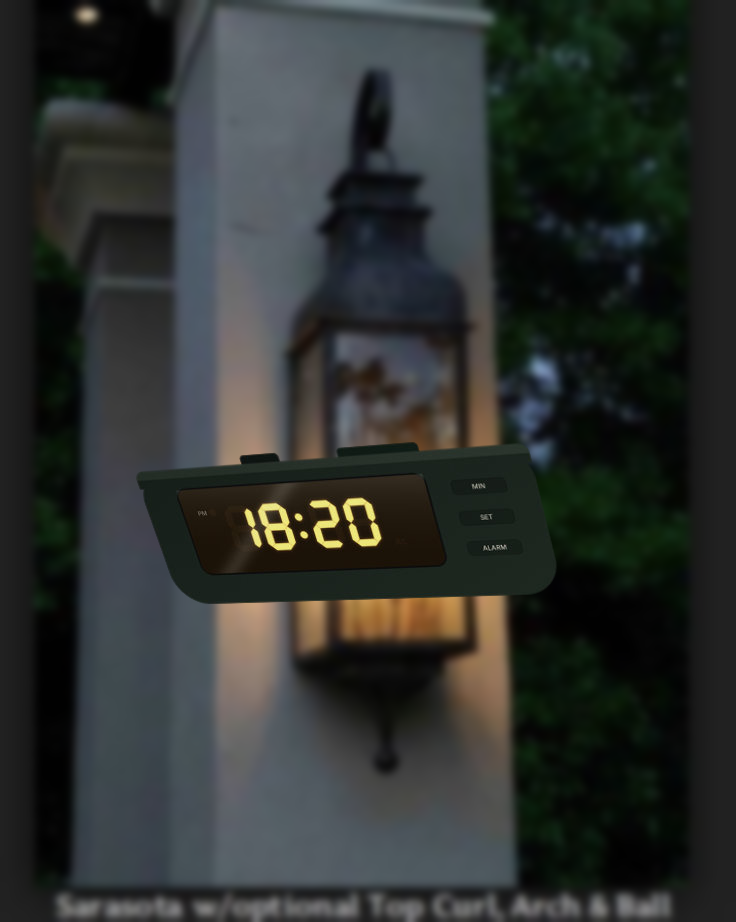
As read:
18,20
